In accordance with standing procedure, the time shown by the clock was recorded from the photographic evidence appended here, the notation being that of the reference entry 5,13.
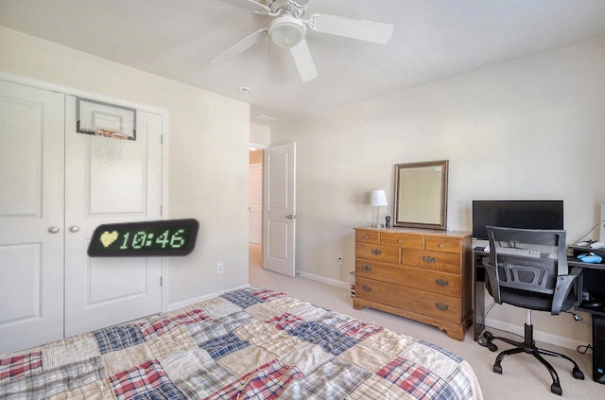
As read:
10,46
